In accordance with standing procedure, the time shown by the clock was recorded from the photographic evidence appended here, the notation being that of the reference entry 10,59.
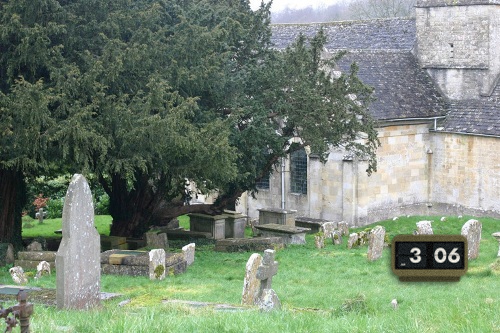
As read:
3,06
